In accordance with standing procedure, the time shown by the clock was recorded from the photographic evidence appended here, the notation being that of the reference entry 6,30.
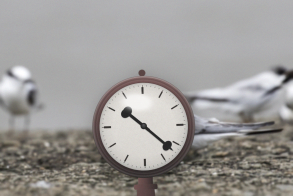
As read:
10,22
